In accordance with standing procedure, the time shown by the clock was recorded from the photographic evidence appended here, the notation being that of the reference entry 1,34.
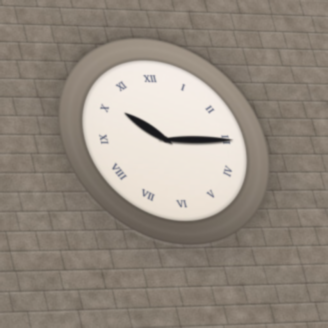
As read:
10,15
